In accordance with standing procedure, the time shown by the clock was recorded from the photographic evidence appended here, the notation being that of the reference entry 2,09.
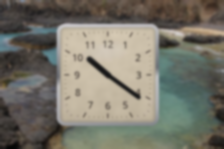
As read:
10,21
